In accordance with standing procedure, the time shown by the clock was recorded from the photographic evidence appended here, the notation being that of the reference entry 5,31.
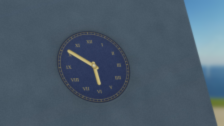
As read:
5,51
